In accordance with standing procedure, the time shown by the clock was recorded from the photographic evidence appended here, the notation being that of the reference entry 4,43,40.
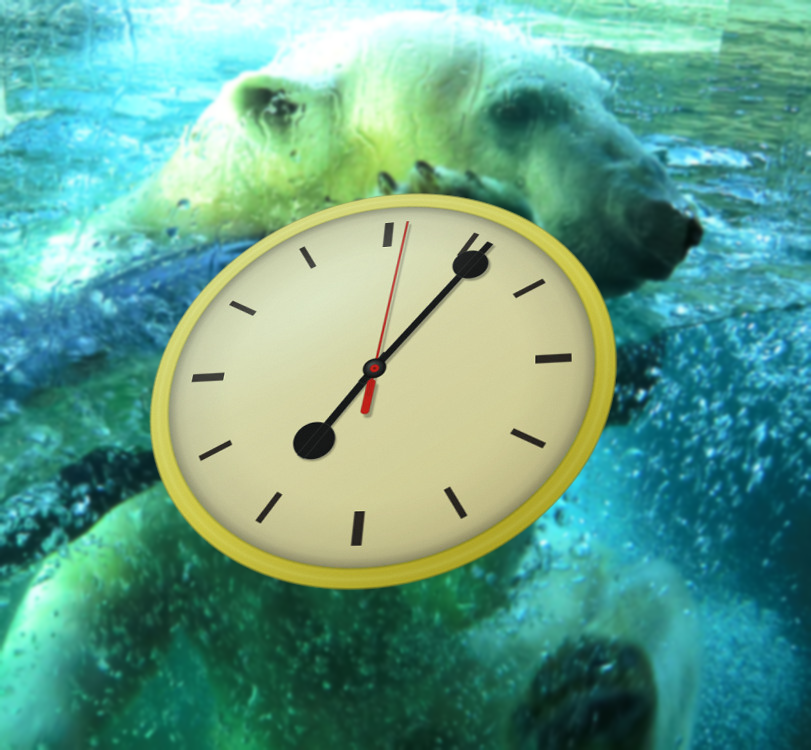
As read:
7,06,01
